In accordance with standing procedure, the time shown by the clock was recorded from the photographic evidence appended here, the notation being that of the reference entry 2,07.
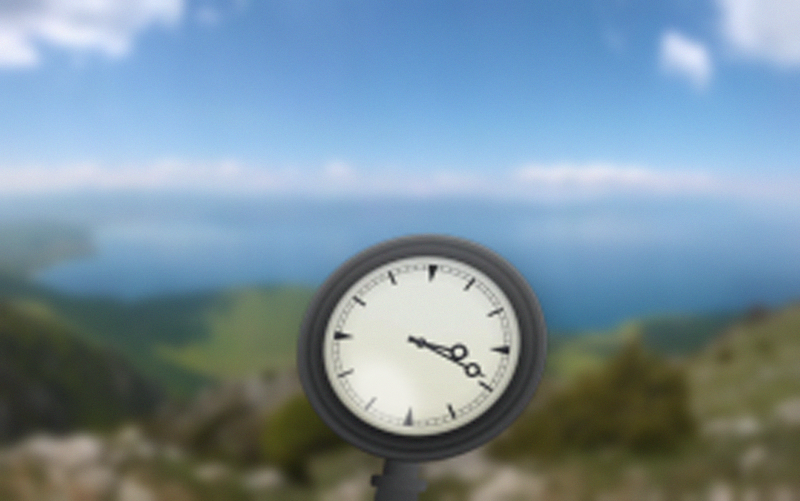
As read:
3,19
